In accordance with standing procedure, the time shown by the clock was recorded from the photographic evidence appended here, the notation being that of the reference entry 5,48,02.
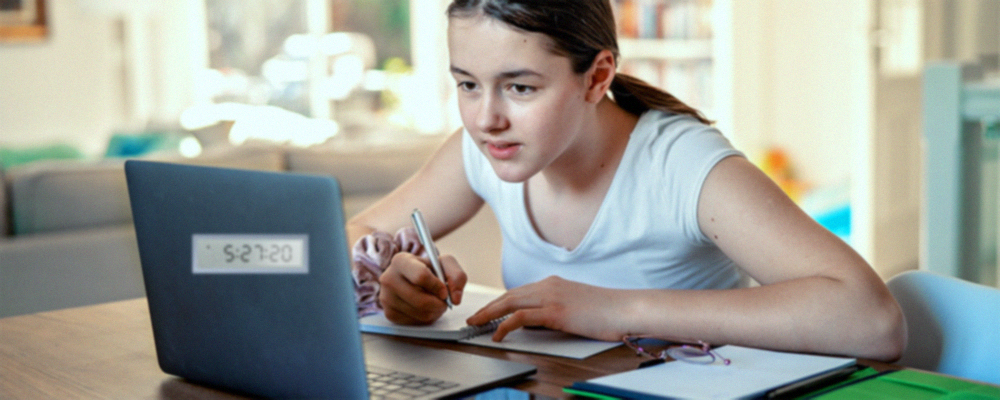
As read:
5,27,20
